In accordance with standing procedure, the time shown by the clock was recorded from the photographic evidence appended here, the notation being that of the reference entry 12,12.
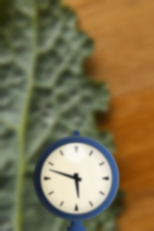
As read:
5,48
